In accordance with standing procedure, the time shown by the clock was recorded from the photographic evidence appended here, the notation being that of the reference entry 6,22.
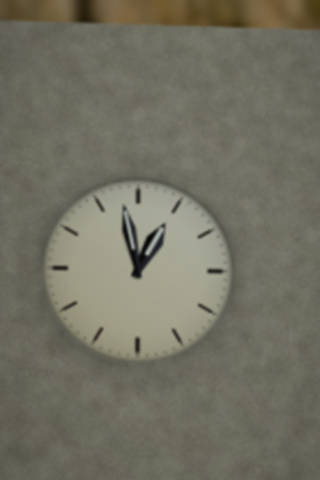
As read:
12,58
